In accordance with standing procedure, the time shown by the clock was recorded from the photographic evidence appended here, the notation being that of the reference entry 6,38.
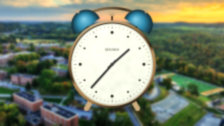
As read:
1,37
